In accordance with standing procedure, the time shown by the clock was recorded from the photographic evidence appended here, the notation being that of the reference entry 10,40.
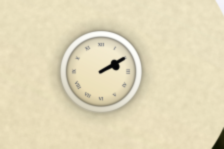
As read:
2,10
